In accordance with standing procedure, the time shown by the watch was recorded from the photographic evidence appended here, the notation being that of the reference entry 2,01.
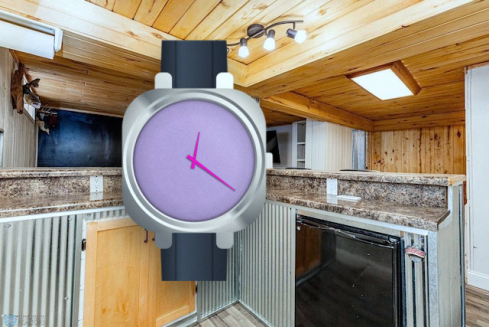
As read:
12,21
